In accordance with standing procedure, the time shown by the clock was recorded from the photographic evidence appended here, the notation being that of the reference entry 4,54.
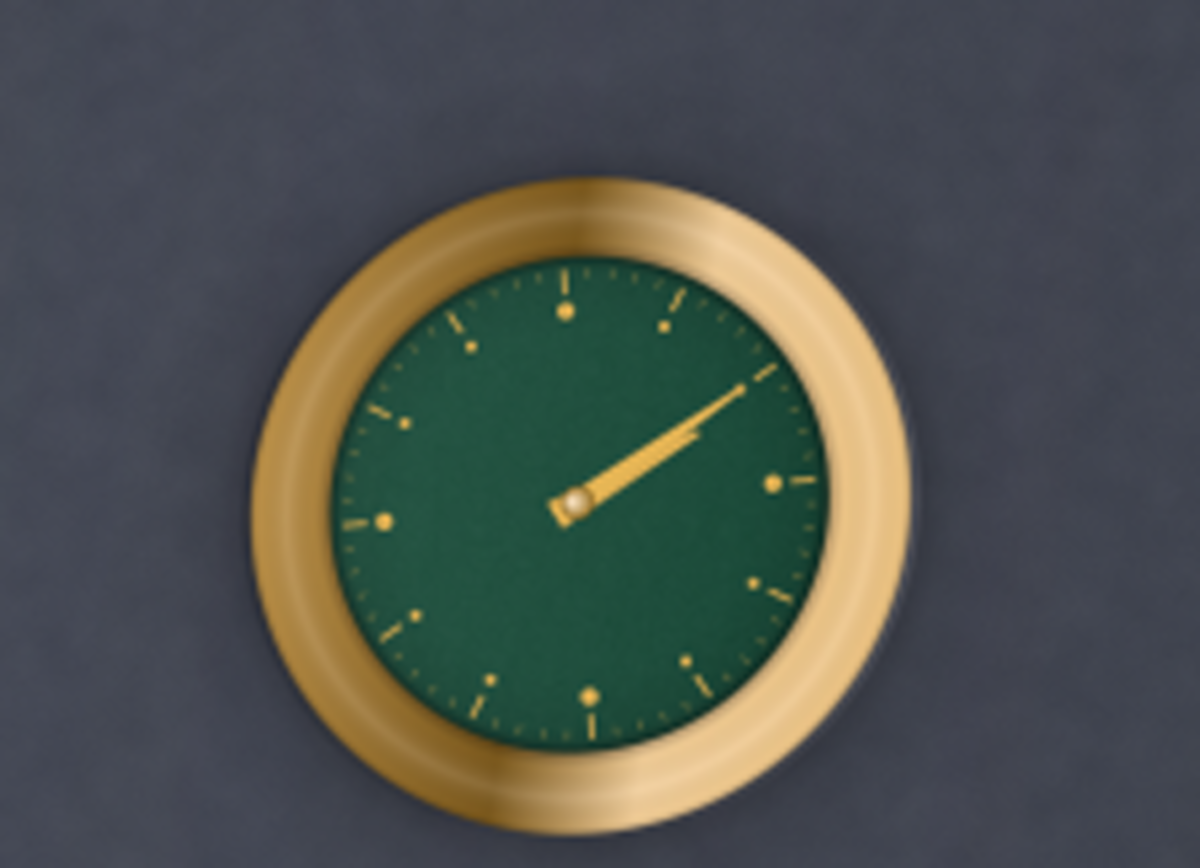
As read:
2,10
